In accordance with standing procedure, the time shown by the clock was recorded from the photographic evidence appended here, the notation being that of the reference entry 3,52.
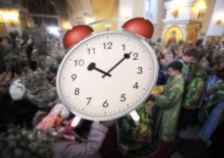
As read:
10,08
